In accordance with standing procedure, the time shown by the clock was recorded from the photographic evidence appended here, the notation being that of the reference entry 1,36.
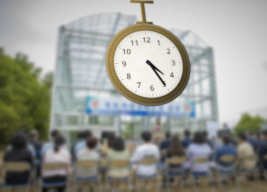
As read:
4,25
